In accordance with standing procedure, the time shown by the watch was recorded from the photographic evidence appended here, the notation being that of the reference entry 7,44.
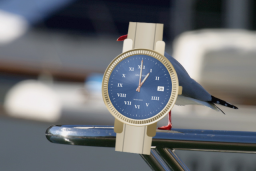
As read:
1,00
